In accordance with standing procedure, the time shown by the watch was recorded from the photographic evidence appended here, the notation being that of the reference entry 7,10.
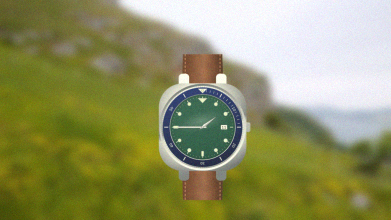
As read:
1,45
